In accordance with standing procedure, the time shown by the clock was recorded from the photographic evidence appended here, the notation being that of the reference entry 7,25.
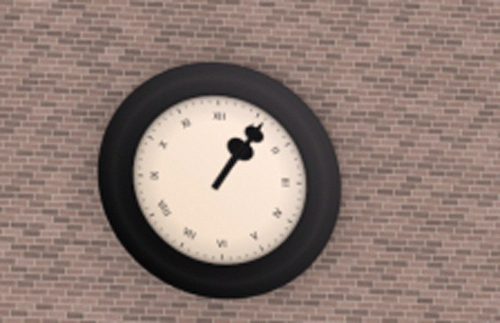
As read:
1,06
